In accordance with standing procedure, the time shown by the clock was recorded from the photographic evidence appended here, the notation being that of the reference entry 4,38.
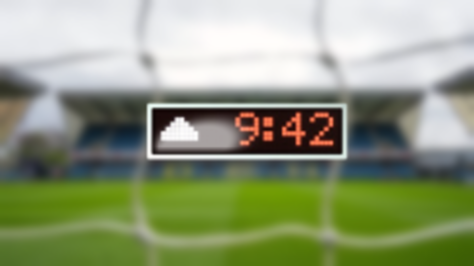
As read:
9,42
